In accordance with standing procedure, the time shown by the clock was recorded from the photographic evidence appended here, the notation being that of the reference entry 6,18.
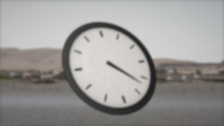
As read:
4,22
